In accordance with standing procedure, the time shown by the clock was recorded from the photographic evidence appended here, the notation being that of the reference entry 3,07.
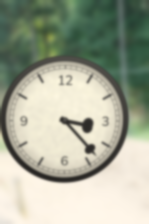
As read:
3,23
